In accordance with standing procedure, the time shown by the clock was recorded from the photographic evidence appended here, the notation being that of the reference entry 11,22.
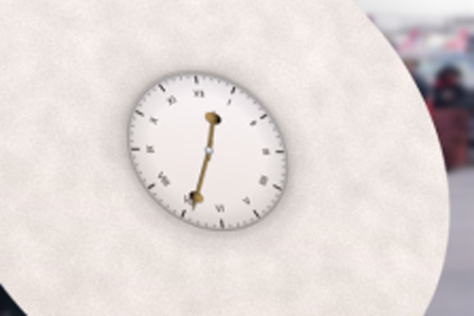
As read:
12,34
